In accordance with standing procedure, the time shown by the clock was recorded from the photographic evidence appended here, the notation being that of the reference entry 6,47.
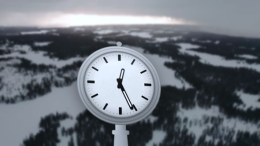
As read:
12,26
